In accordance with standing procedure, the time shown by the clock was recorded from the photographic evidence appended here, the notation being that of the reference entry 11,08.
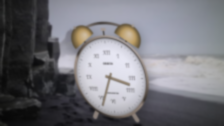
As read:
3,34
